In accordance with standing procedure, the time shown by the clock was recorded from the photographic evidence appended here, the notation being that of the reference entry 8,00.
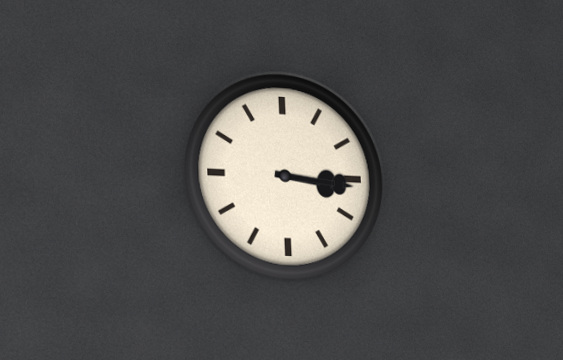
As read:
3,16
